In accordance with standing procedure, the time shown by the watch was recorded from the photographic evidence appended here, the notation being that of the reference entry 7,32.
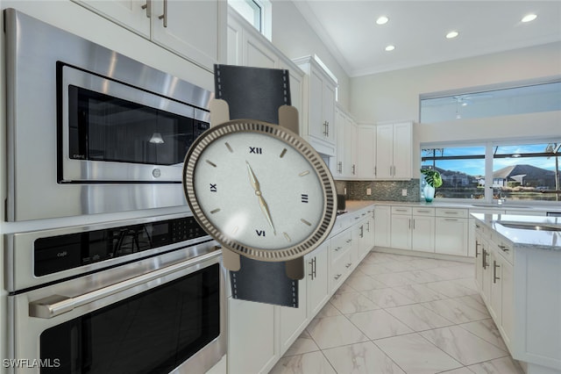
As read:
11,27
